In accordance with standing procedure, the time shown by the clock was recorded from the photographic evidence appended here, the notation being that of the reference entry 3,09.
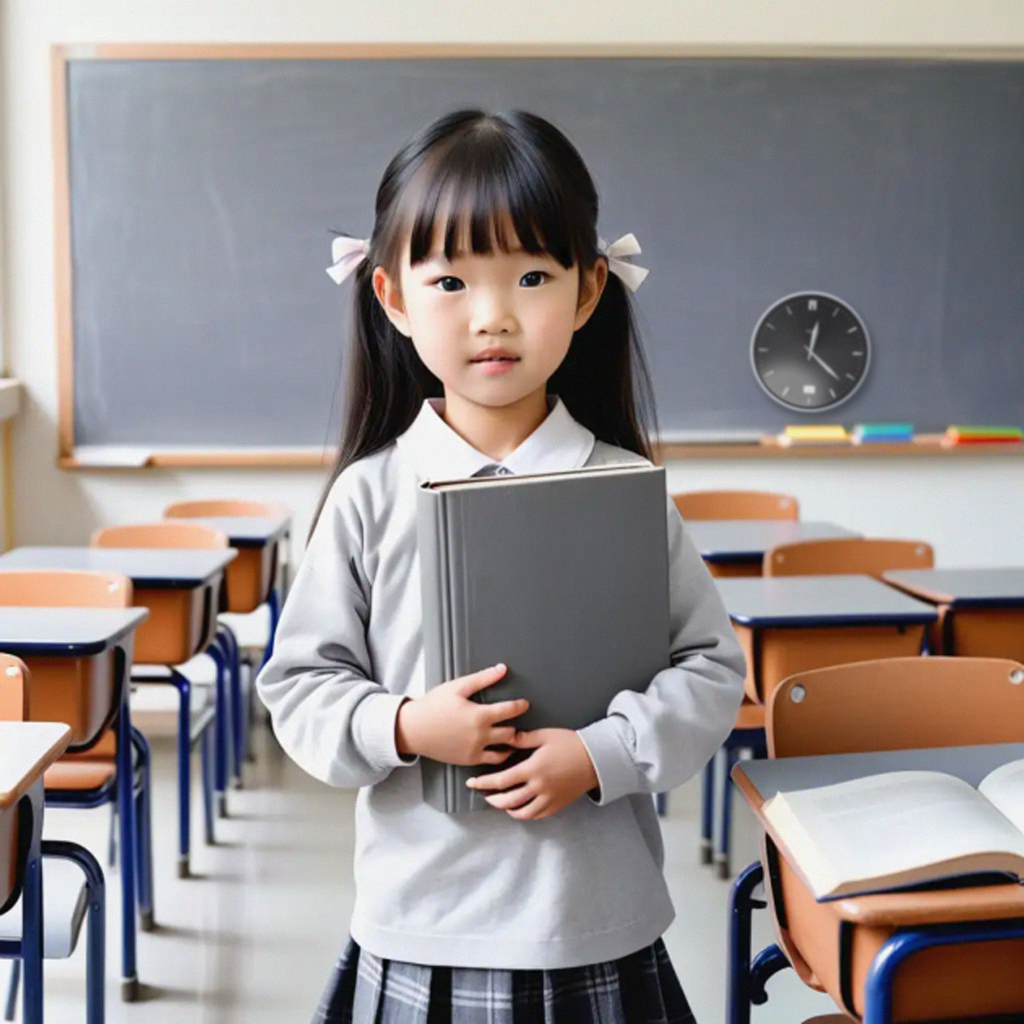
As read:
12,22
